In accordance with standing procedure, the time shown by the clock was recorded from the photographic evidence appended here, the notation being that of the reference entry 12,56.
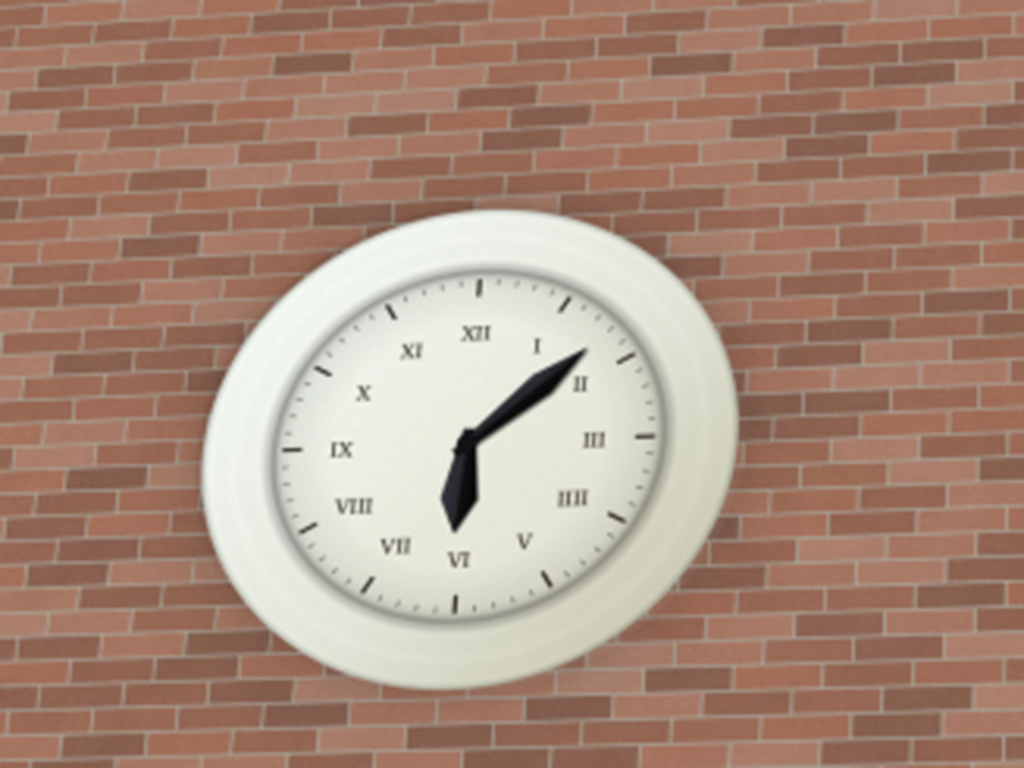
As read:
6,08
